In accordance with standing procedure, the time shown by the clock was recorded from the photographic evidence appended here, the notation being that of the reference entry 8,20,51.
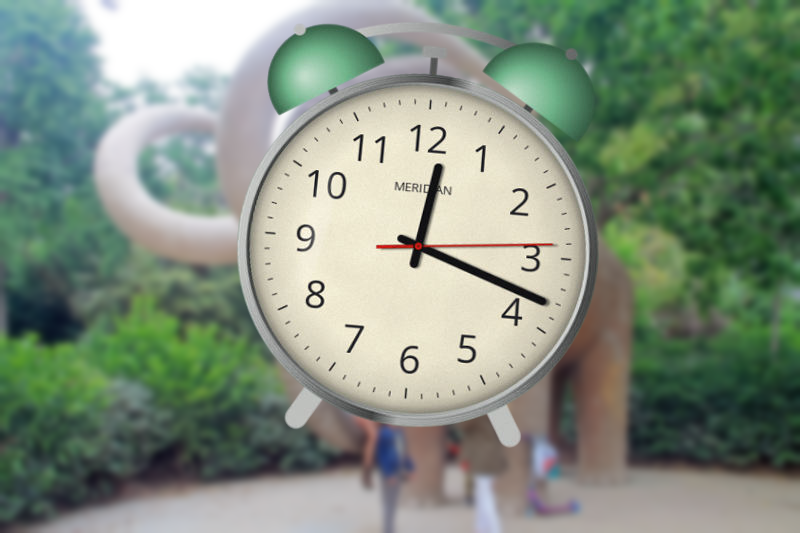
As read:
12,18,14
